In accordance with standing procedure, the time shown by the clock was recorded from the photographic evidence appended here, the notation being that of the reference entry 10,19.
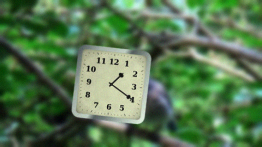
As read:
1,20
